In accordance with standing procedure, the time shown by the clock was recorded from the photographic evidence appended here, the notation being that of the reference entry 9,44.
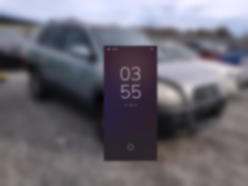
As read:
3,55
